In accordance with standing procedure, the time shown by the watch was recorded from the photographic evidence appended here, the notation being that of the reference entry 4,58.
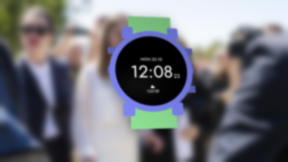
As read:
12,08
